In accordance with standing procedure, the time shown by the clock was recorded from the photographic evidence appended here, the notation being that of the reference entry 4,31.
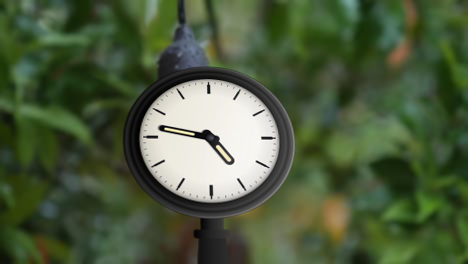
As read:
4,47
